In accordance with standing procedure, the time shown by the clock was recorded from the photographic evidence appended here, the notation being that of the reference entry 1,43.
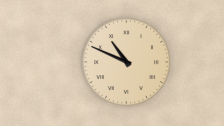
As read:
10,49
